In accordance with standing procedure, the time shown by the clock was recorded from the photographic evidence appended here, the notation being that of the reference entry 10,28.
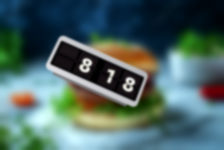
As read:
8,18
